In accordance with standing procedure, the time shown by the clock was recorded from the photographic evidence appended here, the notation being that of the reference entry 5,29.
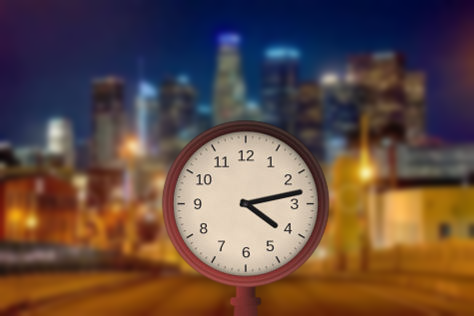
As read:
4,13
